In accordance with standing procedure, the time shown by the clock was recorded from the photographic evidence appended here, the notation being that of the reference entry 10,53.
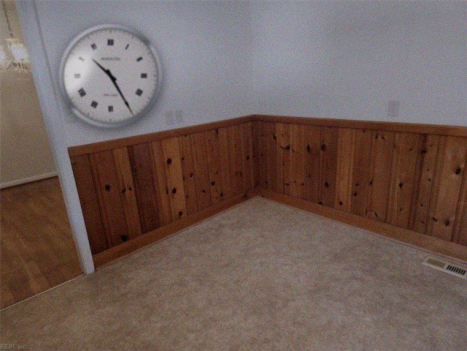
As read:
10,25
